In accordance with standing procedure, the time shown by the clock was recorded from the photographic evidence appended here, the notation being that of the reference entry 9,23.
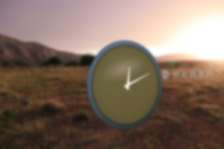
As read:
12,11
